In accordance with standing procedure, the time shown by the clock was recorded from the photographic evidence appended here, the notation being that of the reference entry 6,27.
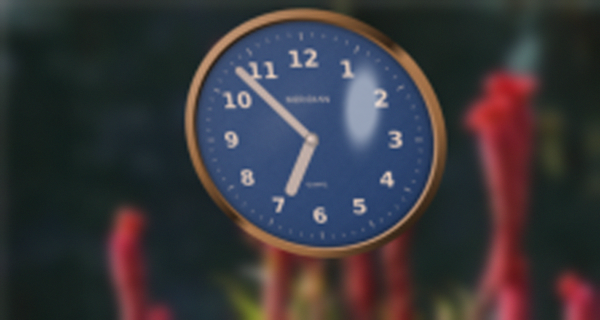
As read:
6,53
